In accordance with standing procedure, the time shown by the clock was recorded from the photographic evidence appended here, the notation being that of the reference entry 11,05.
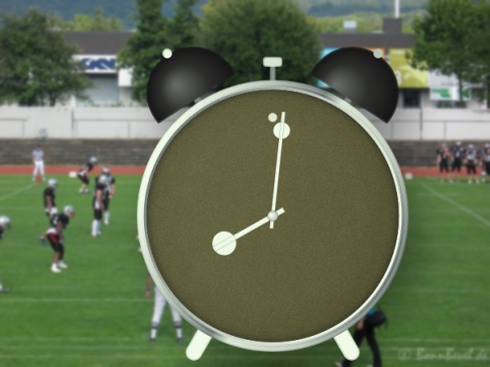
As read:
8,01
